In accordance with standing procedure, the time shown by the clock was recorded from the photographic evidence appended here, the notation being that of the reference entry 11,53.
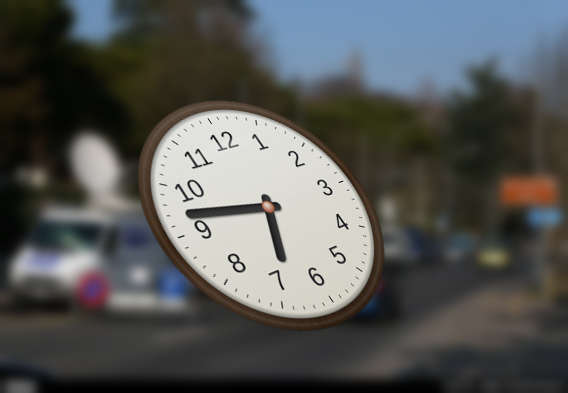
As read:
6,47
